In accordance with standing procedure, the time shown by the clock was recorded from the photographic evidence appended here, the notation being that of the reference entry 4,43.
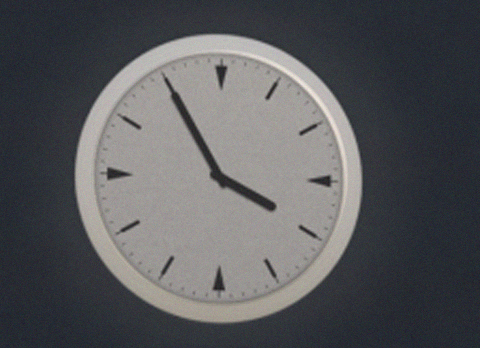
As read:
3,55
